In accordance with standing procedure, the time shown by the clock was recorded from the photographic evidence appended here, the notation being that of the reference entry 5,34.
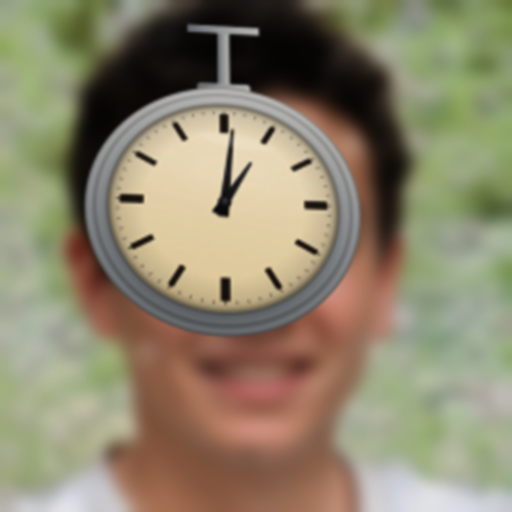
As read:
1,01
